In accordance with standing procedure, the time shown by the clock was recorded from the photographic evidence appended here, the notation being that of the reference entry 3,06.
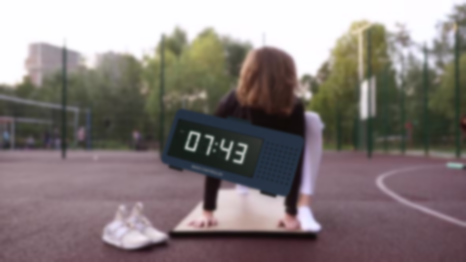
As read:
7,43
